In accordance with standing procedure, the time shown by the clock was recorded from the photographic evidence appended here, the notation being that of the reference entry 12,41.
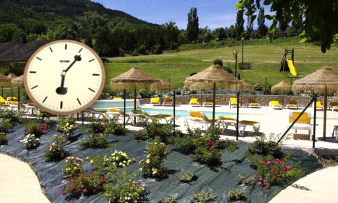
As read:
6,06
